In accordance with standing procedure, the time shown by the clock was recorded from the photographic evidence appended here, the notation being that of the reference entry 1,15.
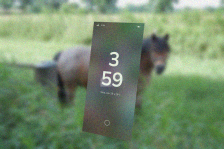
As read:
3,59
